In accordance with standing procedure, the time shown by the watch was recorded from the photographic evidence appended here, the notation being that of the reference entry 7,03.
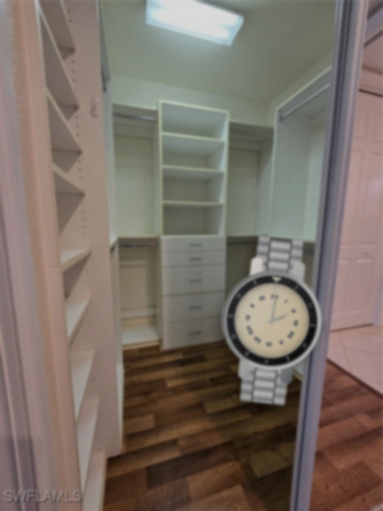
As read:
2,00
